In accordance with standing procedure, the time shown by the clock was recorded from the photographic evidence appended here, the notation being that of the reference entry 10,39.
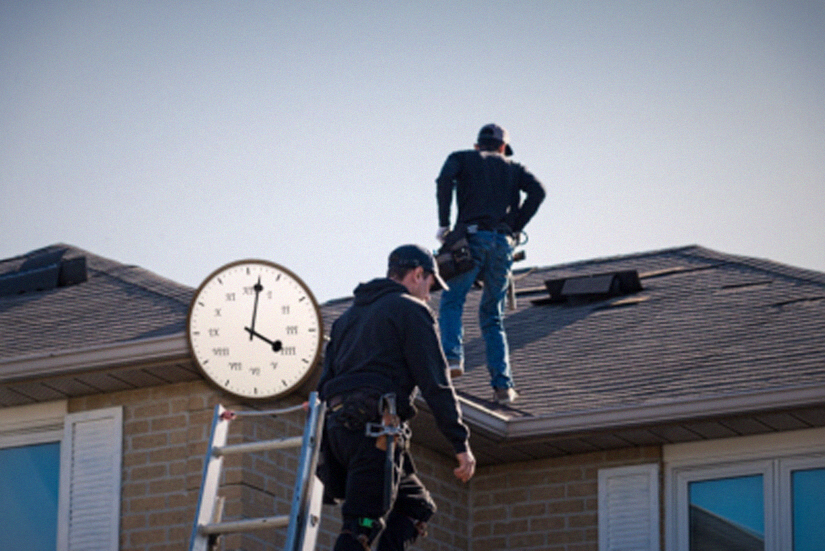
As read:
4,02
